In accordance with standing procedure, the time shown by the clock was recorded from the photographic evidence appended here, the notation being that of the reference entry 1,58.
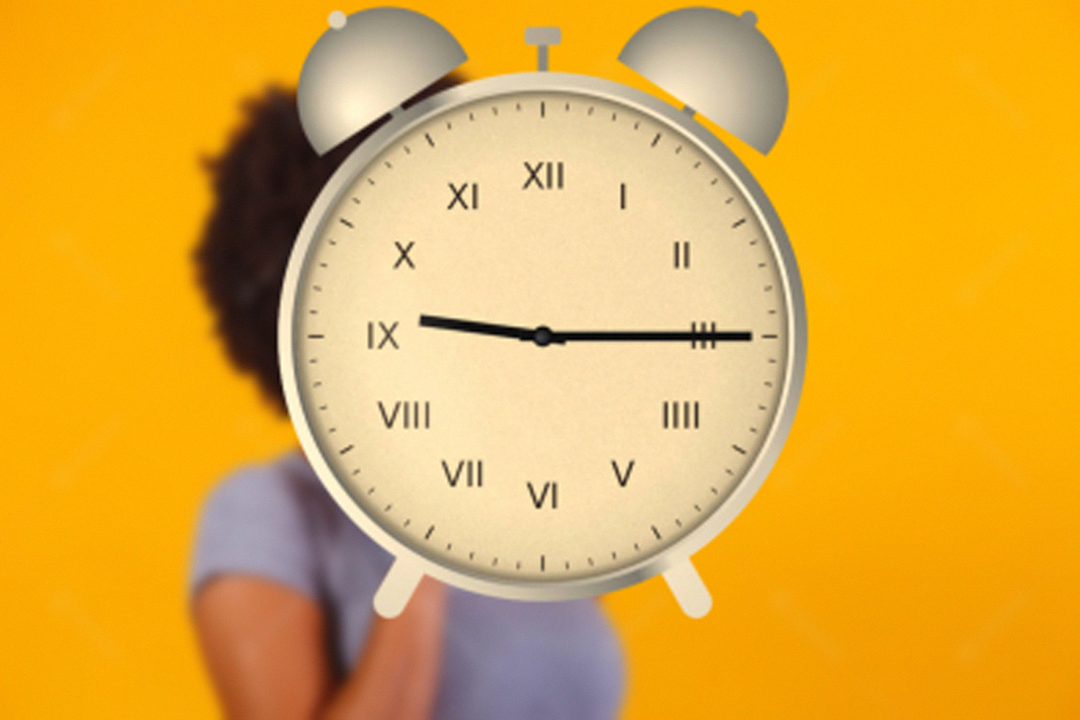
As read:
9,15
